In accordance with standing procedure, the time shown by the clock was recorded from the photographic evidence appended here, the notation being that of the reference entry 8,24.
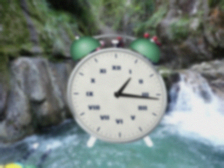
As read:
1,16
